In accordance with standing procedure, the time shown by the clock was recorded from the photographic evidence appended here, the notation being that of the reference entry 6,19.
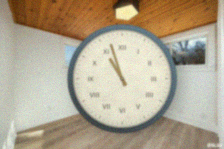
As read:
10,57
